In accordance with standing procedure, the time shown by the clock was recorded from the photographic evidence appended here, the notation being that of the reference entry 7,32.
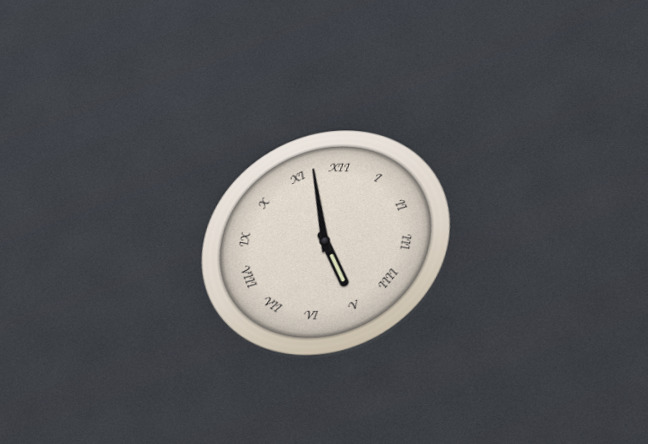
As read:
4,57
